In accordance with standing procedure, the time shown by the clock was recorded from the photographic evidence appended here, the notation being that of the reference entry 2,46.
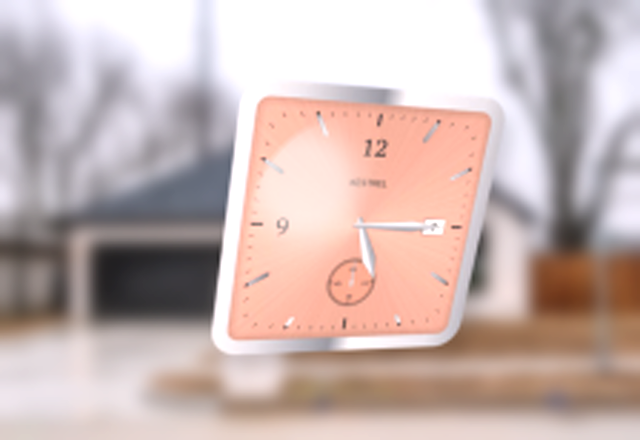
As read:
5,15
